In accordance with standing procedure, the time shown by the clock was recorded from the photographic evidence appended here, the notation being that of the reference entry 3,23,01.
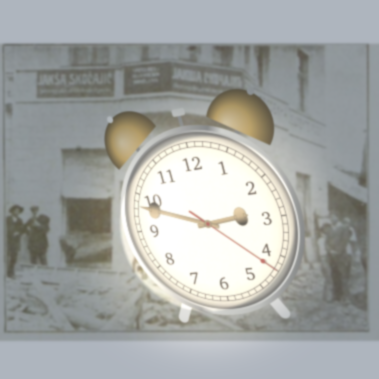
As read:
2,48,22
